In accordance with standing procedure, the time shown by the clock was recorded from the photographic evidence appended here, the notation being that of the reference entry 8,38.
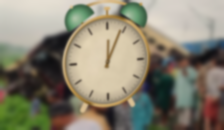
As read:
12,04
